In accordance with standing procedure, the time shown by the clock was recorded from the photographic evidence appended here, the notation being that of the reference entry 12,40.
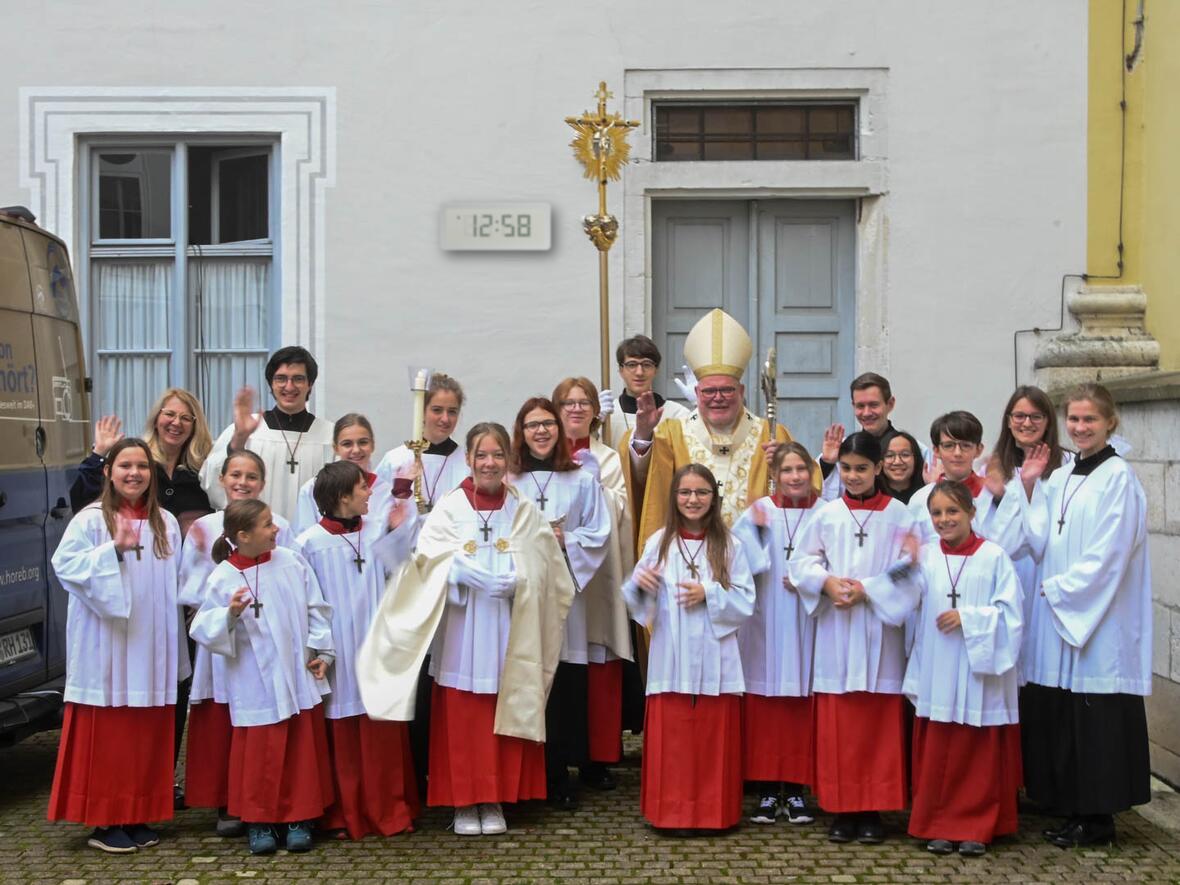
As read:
12,58
